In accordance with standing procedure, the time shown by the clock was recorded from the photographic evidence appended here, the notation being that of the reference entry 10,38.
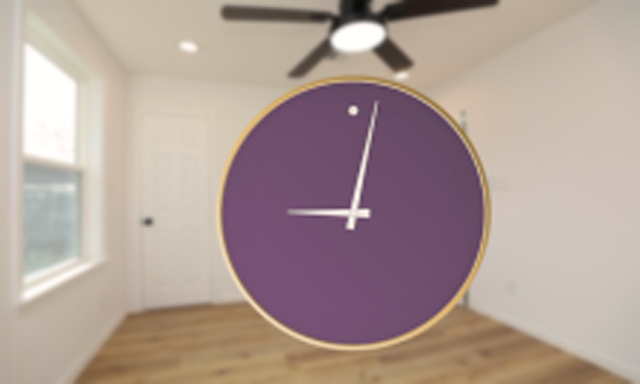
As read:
9,02
